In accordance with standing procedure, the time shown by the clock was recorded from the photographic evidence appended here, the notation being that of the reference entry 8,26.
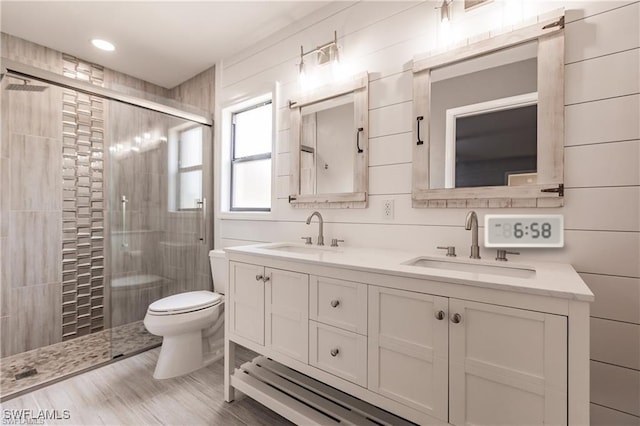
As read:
6,58
